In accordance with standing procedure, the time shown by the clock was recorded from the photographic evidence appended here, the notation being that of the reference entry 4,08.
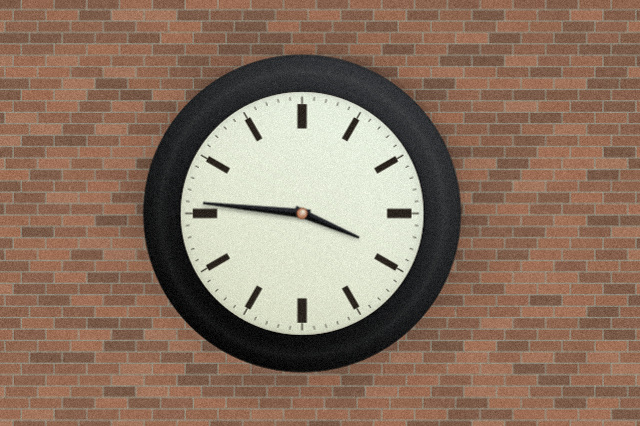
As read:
3,46
